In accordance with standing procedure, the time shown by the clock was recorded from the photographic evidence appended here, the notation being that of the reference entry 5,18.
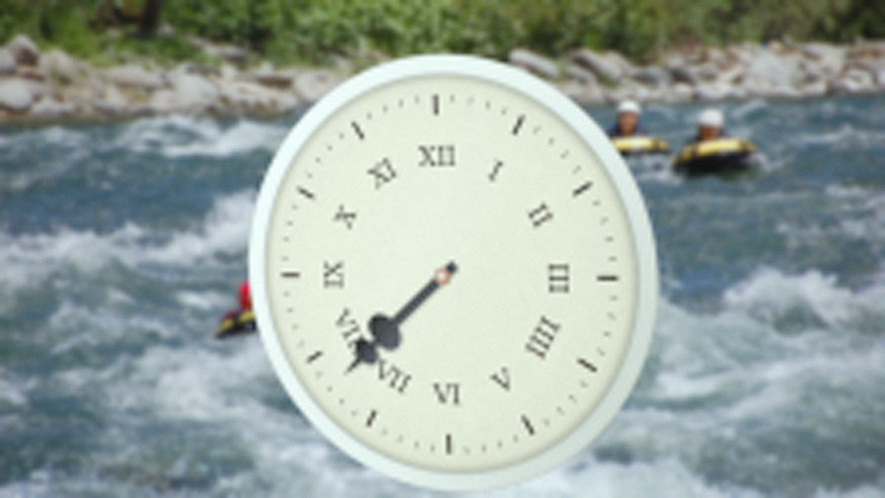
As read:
7,38
